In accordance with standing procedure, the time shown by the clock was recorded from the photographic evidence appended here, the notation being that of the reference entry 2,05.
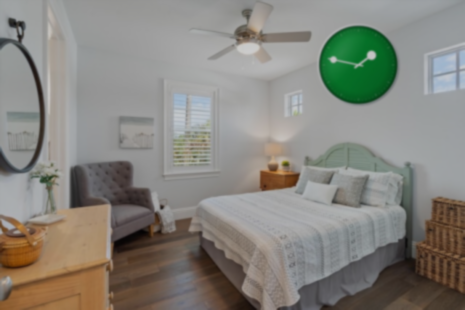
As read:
1,47
